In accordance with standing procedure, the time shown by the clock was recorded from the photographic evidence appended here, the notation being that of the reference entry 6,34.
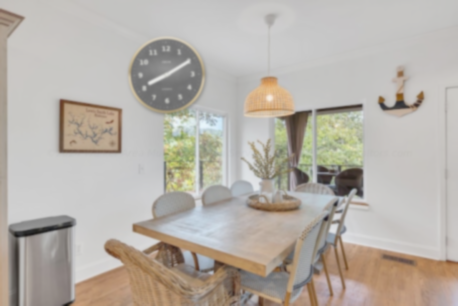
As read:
8,10
